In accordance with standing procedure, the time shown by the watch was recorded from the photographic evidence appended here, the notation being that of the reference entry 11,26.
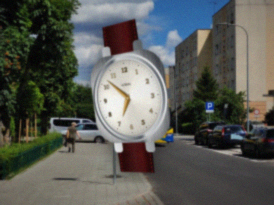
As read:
6,52
